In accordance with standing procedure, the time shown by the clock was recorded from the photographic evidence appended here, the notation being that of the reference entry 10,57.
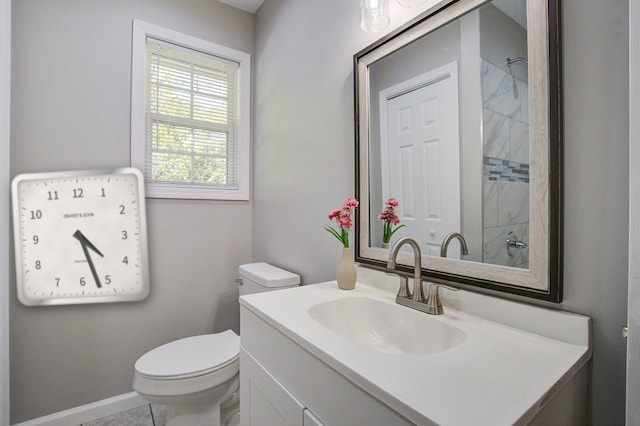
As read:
4,27
